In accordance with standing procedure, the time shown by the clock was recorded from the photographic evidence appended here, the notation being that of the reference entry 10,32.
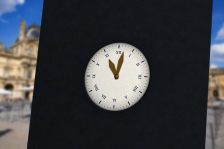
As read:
11,02
